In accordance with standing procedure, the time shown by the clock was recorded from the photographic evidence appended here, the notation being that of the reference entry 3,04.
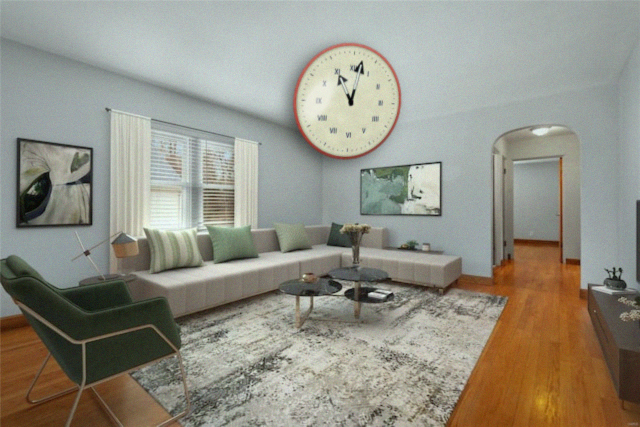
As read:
11,02
